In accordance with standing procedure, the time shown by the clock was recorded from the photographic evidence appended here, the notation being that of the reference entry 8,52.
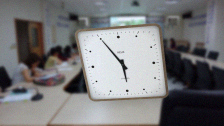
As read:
5,55
